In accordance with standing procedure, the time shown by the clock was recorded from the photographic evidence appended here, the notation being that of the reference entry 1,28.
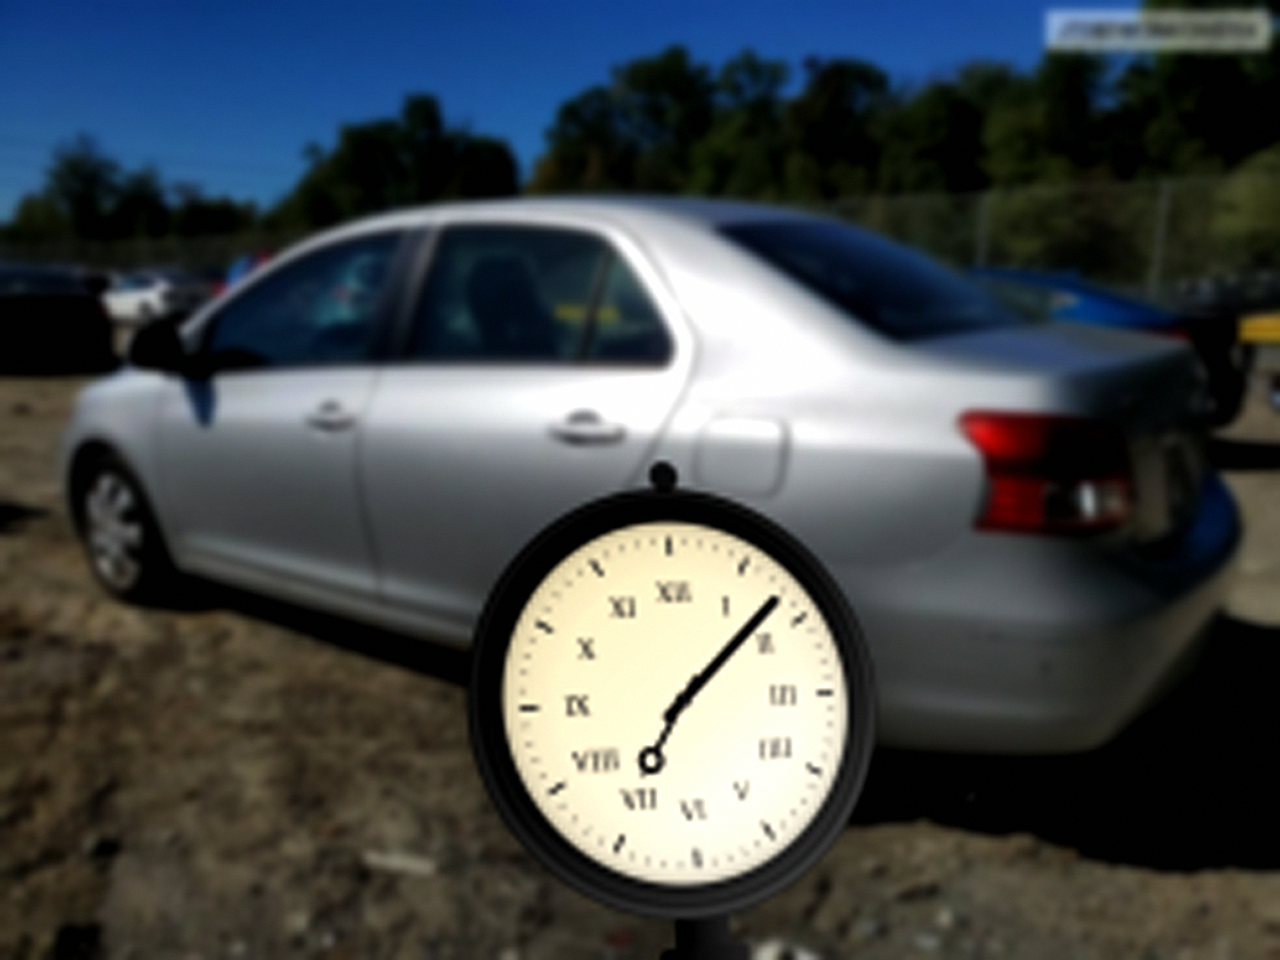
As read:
7,08
